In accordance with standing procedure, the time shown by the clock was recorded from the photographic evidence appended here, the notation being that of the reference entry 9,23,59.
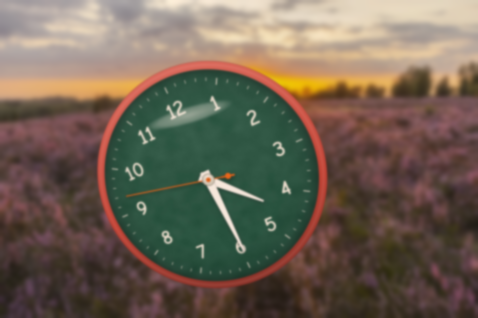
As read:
4,29,47
